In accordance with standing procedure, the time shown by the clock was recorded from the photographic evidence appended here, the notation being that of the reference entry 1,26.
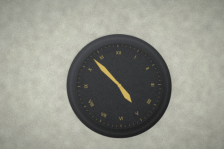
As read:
4,53
